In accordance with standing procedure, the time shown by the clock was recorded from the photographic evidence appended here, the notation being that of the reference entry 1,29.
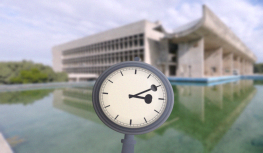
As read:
3,10
